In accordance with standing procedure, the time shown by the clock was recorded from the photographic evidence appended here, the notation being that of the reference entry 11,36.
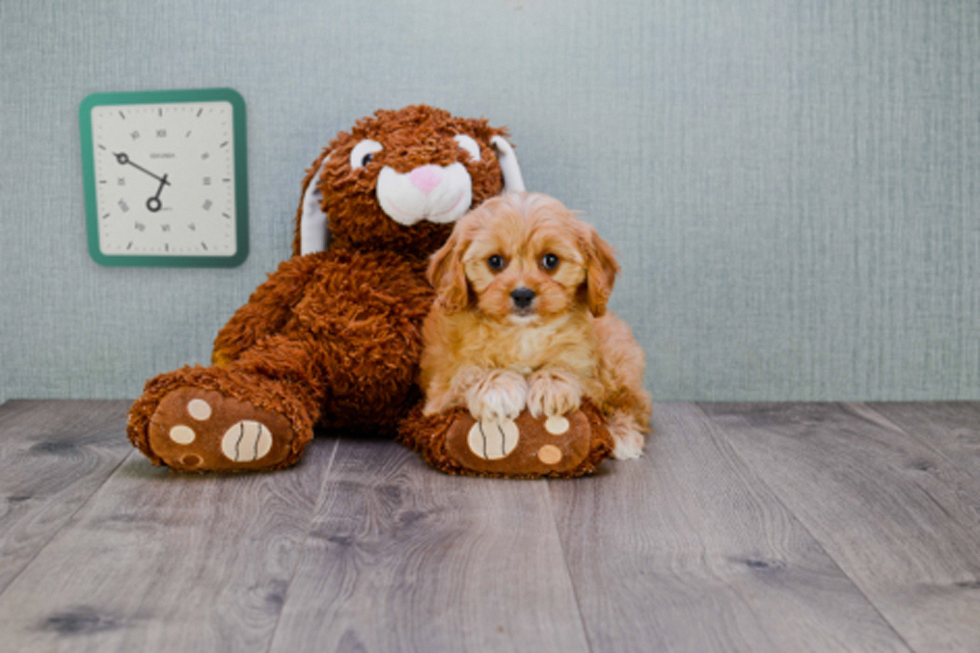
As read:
6,50
